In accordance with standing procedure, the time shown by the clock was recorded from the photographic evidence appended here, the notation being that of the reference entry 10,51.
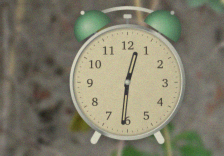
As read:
12,31
